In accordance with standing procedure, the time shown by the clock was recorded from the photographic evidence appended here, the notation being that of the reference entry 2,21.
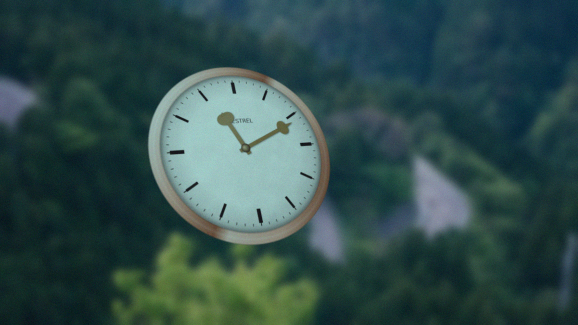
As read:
11,11
